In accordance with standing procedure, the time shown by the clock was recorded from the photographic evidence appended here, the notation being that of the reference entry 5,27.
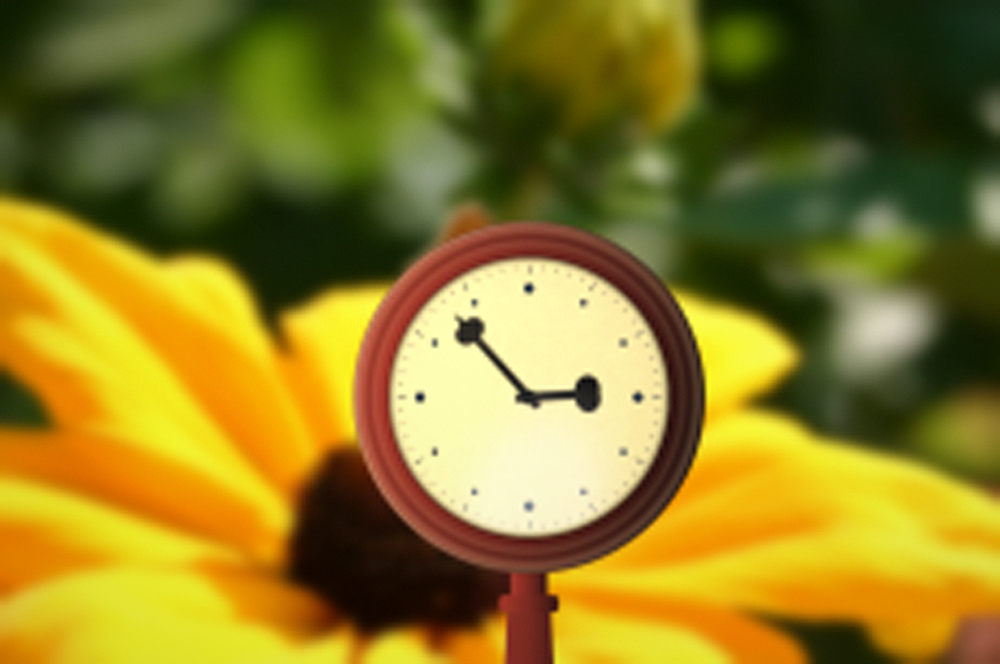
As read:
2,53
